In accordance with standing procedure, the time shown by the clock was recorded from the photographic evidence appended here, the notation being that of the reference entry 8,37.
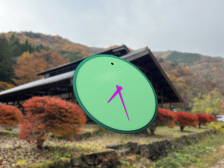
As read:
7,29
